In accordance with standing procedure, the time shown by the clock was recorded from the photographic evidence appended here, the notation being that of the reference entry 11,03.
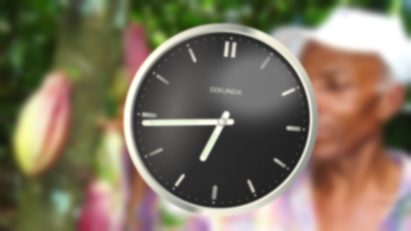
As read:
6,44
